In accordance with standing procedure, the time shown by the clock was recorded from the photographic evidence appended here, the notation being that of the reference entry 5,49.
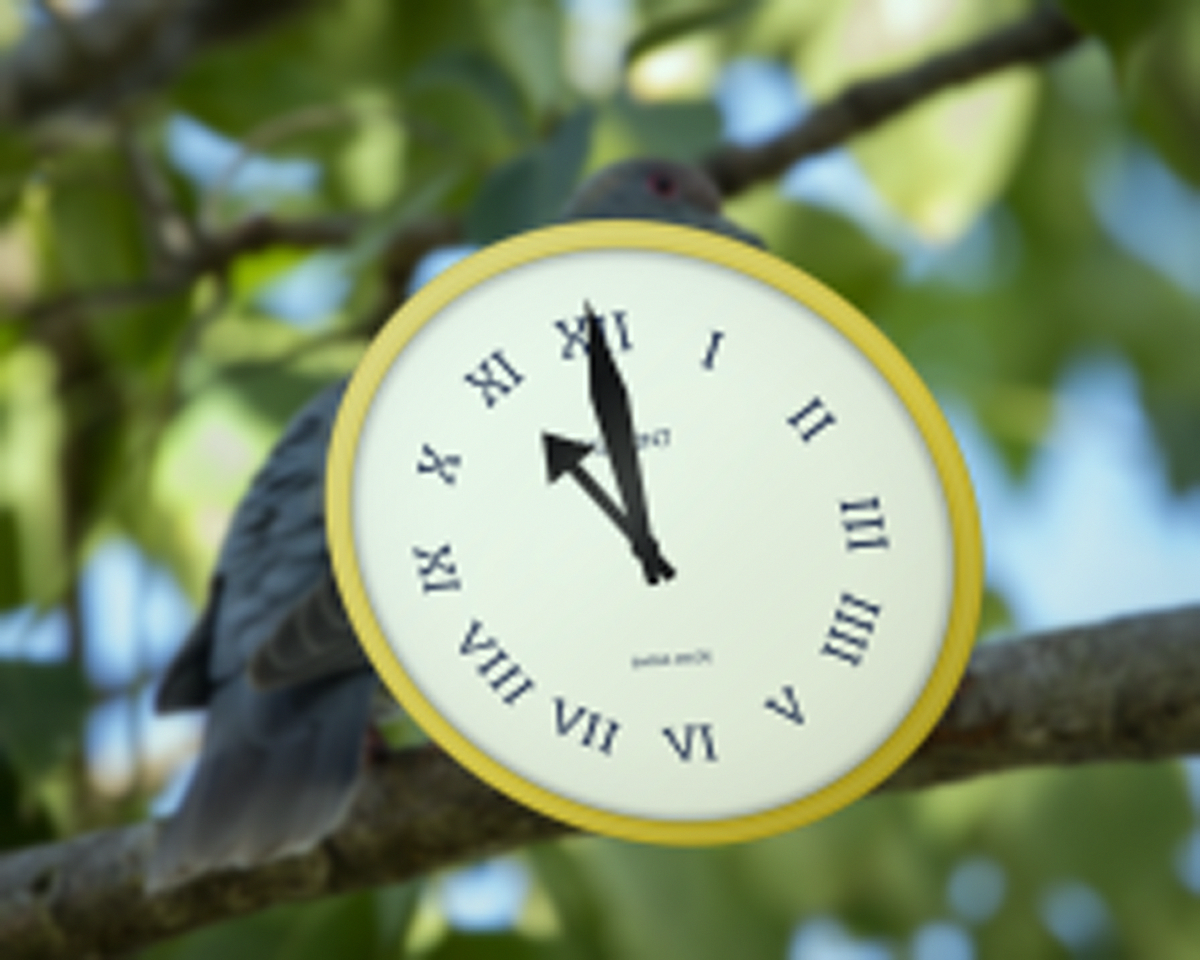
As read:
11,00
